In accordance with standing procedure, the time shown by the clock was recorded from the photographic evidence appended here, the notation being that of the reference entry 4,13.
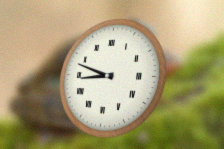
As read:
8,48
